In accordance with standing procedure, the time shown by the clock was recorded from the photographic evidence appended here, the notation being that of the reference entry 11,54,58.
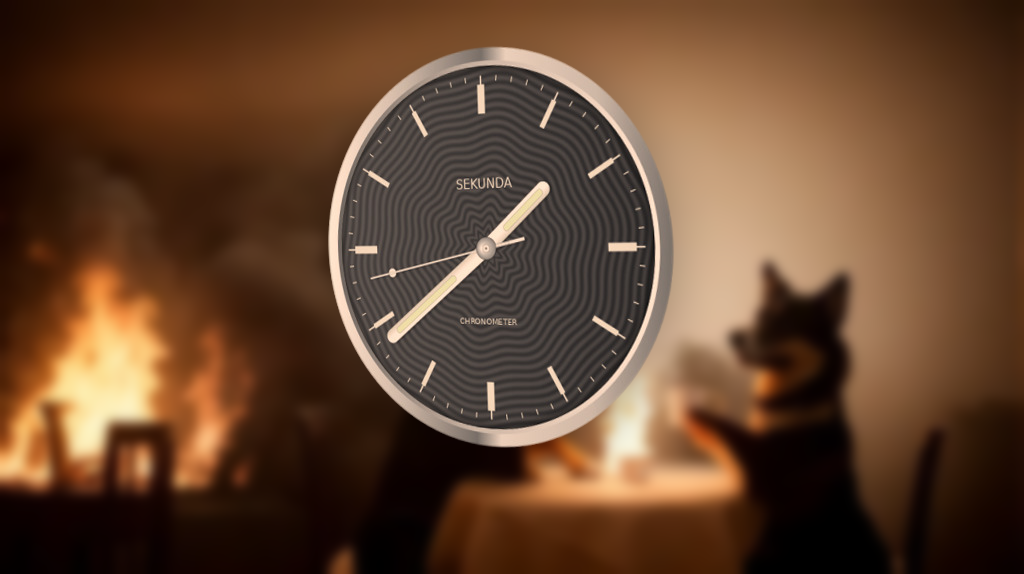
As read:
1,38,43
